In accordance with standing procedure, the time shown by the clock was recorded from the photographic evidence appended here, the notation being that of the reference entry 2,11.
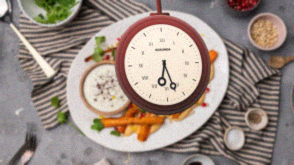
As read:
6,27
